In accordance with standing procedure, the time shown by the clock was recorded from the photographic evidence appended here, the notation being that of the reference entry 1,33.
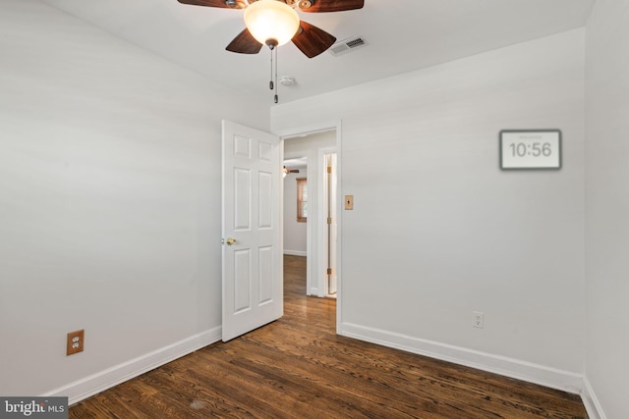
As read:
10,56
